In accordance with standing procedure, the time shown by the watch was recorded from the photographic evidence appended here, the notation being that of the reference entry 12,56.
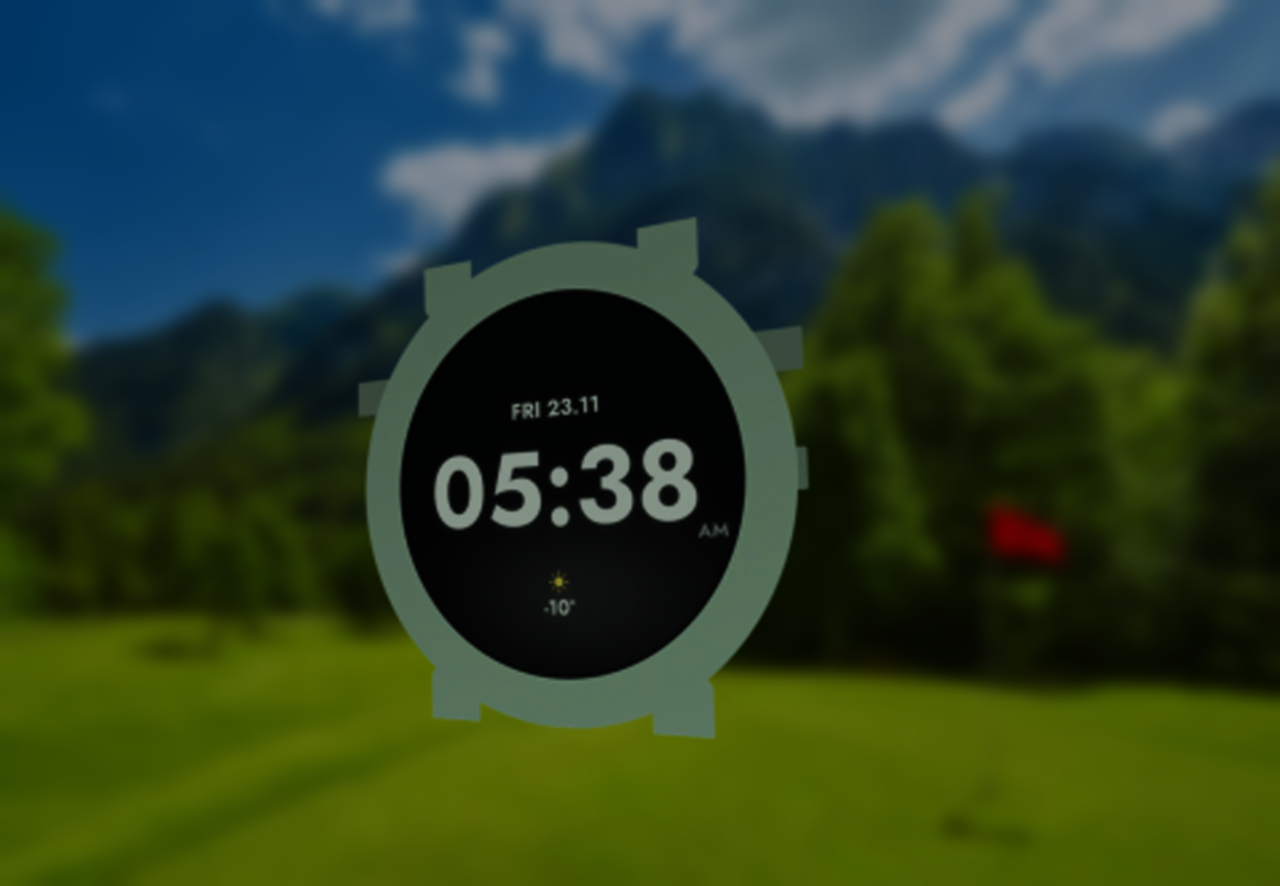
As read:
5,38
